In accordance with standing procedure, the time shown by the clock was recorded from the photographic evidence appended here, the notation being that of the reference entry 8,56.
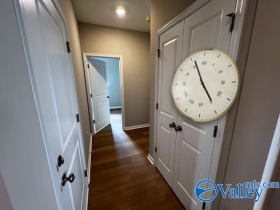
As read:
4,56
